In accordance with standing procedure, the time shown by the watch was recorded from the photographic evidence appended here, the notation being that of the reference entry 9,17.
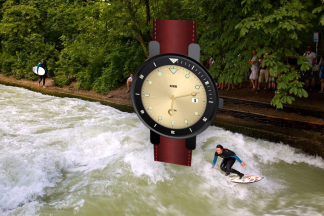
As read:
6,12
